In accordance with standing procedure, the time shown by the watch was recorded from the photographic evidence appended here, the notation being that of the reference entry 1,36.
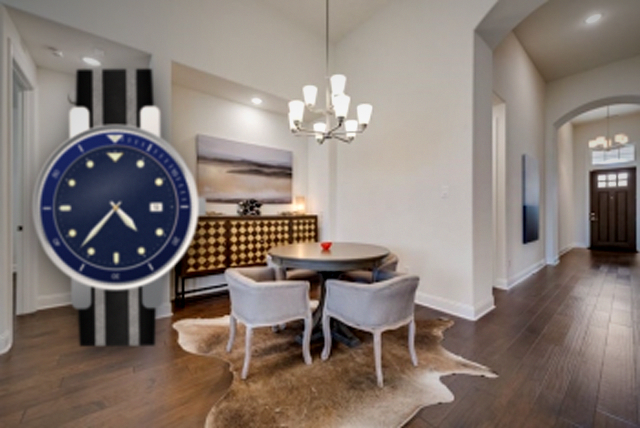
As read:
4,37
